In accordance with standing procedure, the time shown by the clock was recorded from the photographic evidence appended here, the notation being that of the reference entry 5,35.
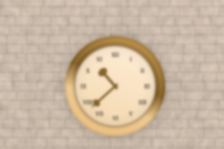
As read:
10,38
